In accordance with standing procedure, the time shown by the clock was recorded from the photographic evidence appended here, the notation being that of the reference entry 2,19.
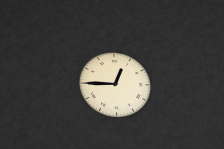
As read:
12,45
